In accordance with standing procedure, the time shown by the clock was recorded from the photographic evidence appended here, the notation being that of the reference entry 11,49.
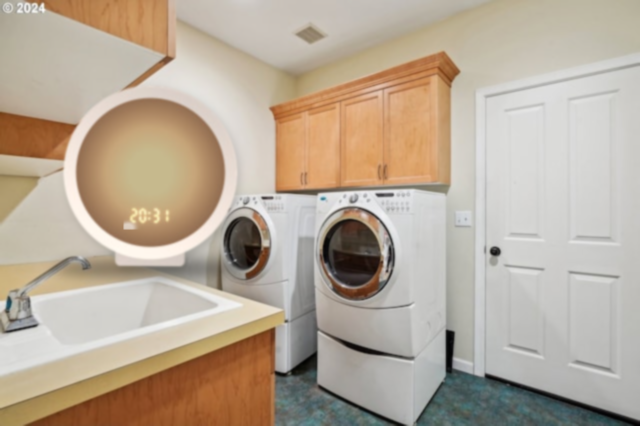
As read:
20,31
